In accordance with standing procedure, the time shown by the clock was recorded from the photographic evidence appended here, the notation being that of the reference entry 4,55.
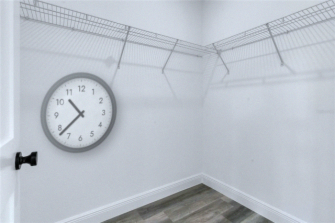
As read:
10,38
